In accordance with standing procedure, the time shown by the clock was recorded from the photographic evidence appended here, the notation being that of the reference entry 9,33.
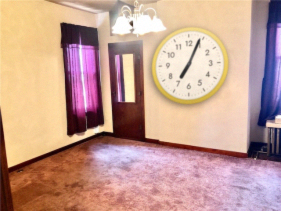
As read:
7,04
